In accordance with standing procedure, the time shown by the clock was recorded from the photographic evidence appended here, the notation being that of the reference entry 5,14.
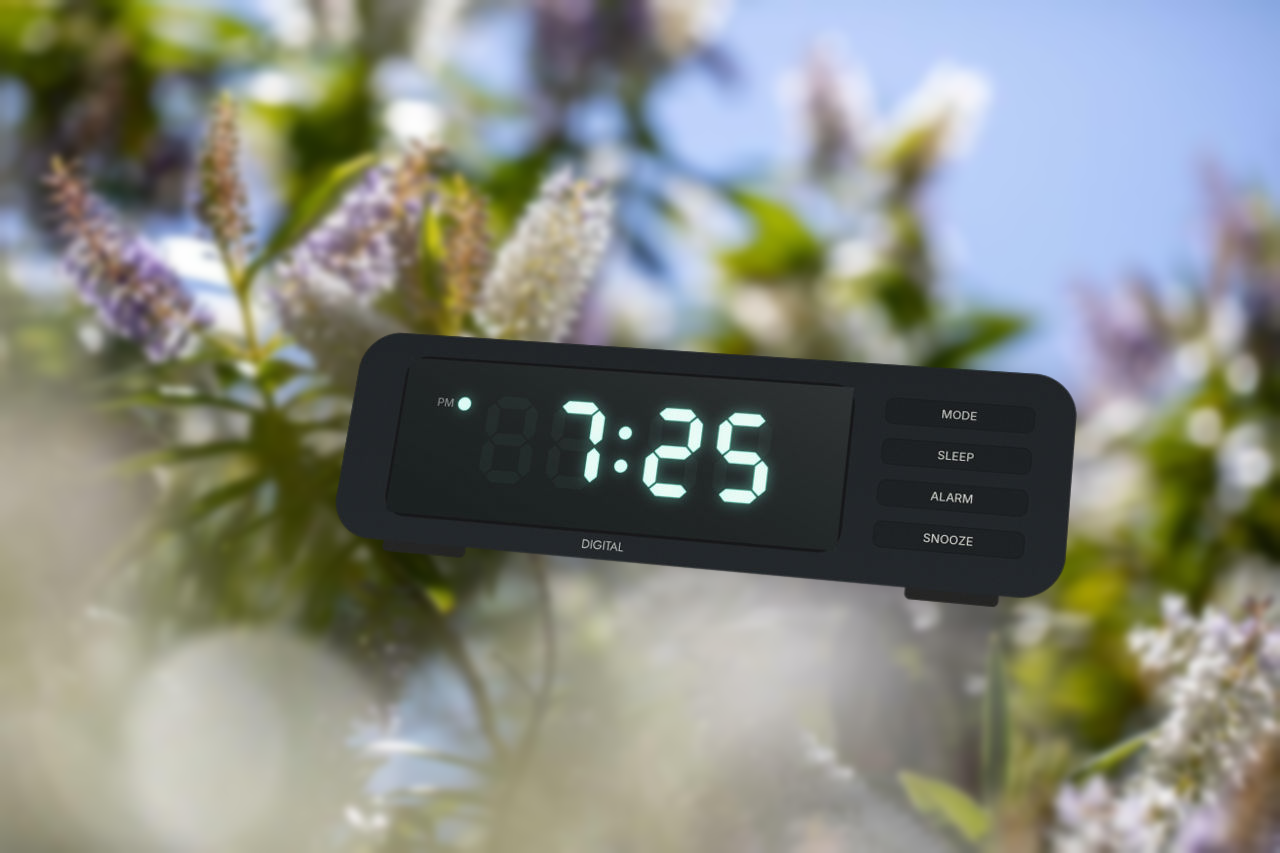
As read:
7,25
